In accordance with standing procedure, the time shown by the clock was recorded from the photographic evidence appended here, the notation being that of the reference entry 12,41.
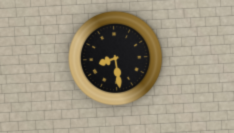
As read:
8,29
